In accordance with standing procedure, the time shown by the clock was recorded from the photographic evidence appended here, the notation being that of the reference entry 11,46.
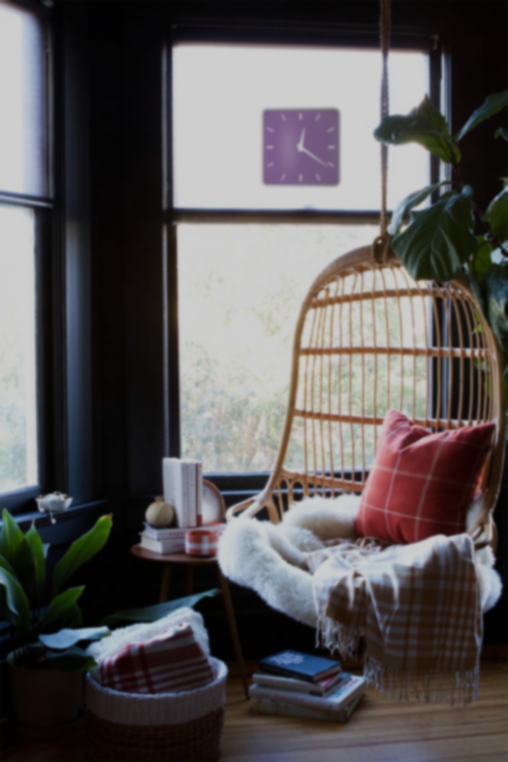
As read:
12,21
